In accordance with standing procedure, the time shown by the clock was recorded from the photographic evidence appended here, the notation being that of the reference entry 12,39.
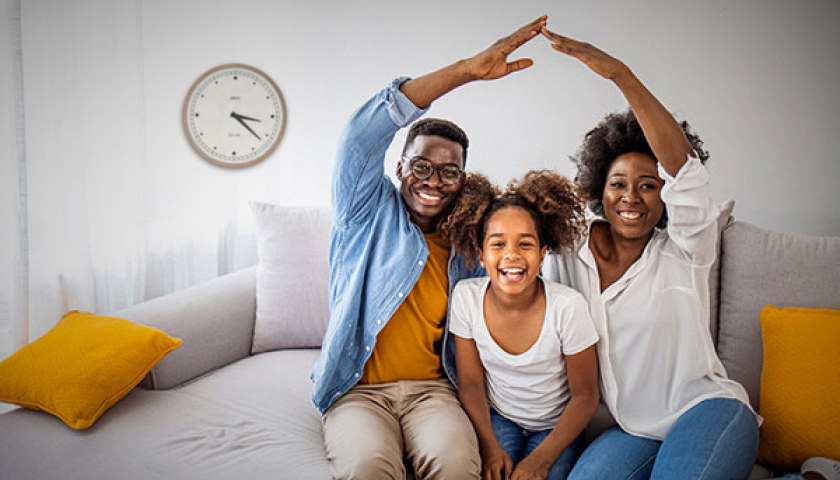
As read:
3,22
